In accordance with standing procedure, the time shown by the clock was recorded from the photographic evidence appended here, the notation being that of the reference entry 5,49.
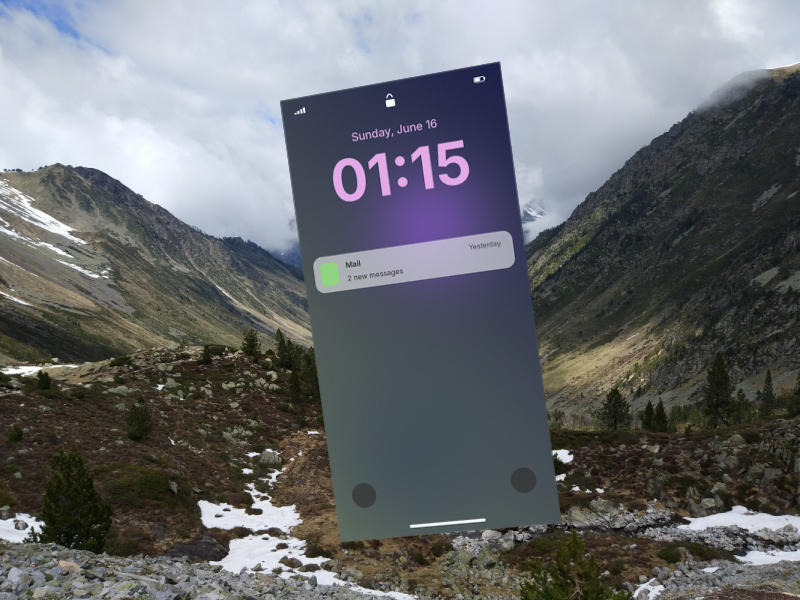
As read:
1,15
